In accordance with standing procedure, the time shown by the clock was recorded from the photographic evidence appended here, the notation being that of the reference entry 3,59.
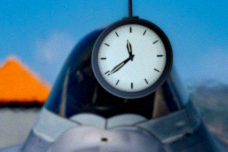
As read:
11,39
